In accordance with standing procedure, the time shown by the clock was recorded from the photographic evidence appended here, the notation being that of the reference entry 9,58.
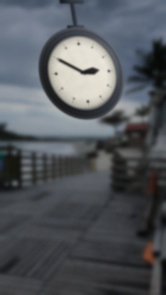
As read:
2,50
